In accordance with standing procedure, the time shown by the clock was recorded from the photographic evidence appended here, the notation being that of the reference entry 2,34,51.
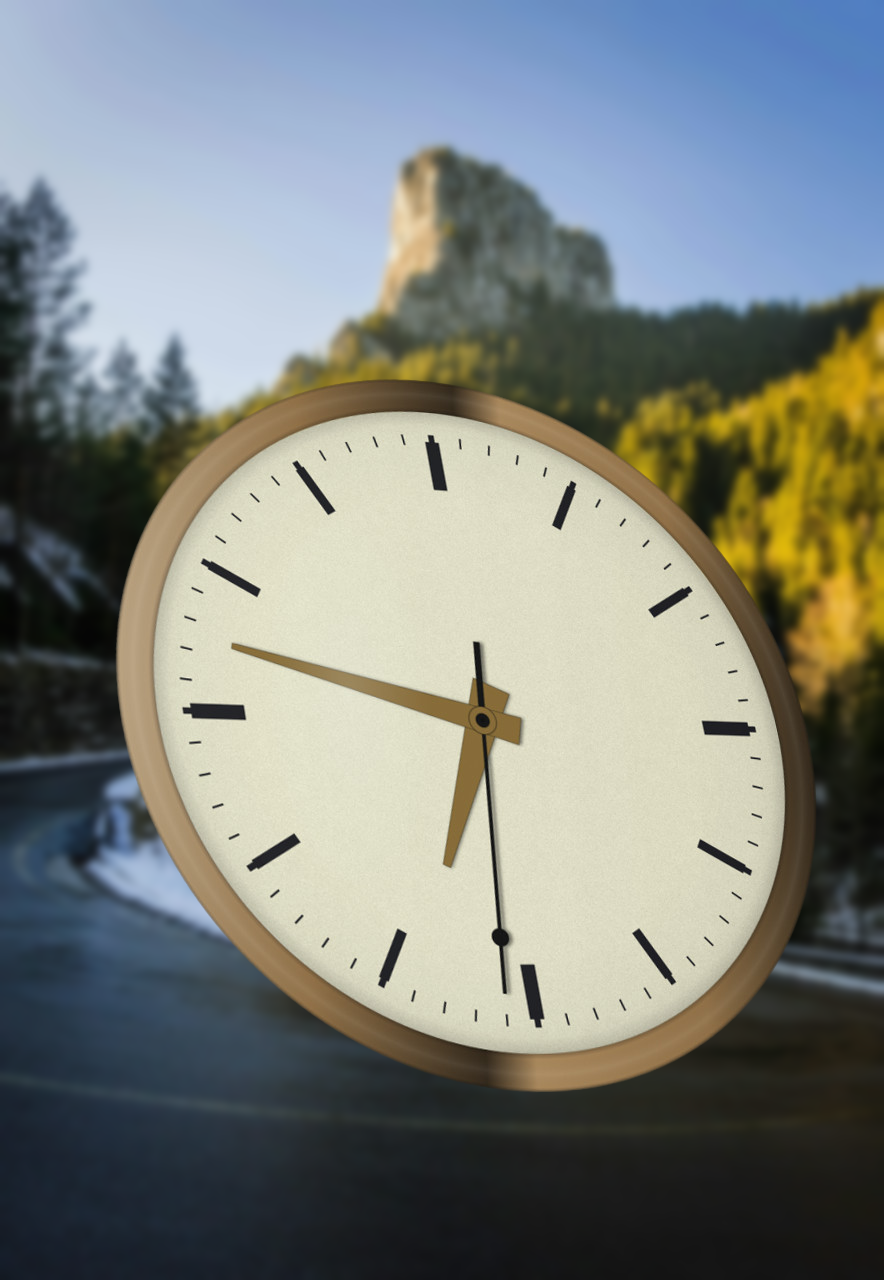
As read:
6,47,31
